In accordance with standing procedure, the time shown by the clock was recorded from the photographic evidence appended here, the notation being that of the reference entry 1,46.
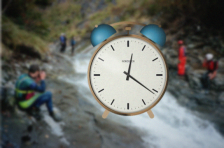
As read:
12,21
